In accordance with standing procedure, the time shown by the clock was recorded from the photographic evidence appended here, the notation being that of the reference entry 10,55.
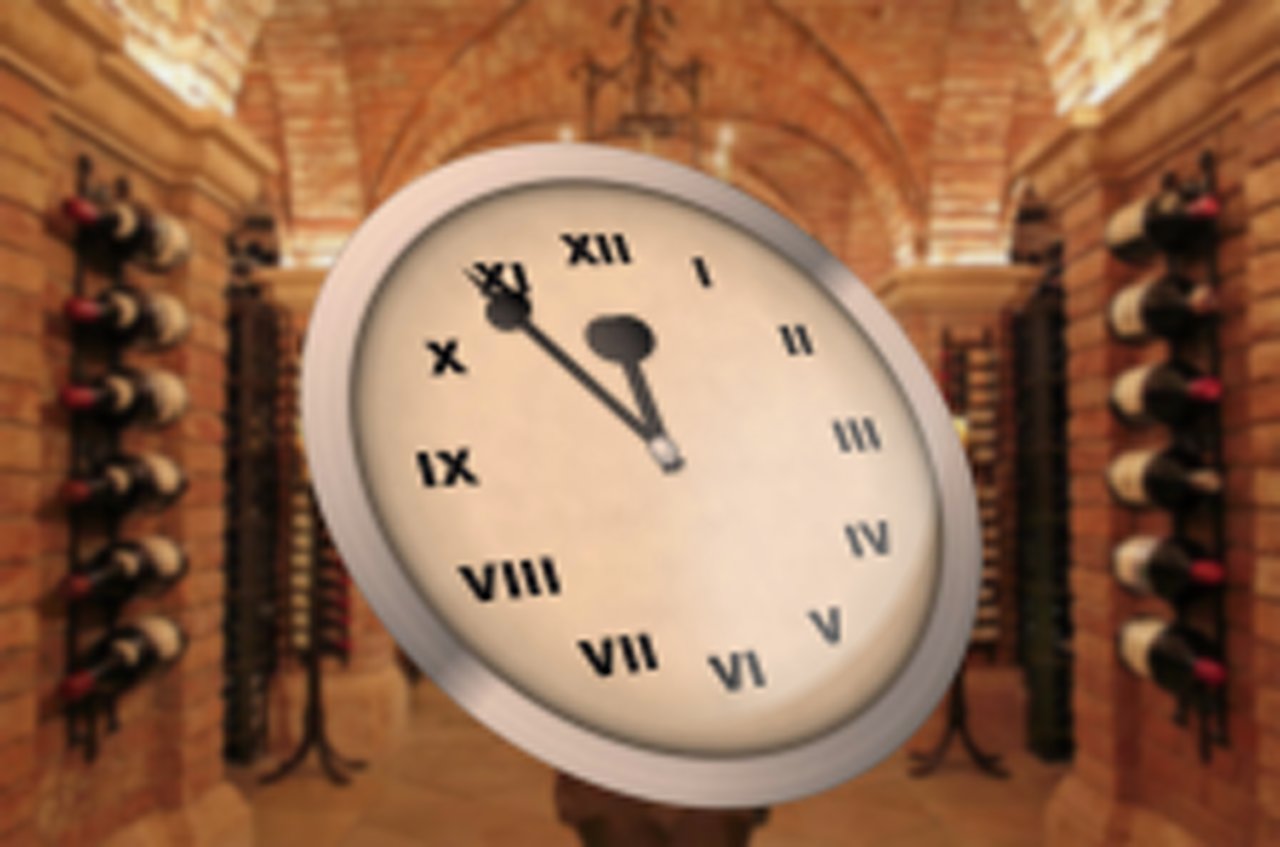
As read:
11,54
